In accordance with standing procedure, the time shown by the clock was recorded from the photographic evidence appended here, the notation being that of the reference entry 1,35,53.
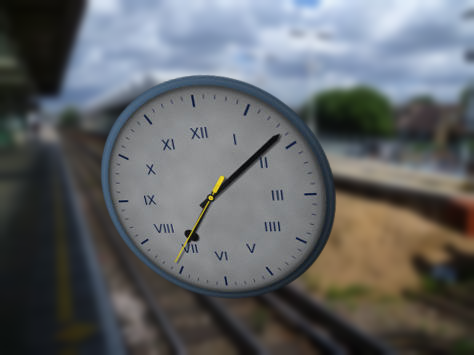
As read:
7,08,36
